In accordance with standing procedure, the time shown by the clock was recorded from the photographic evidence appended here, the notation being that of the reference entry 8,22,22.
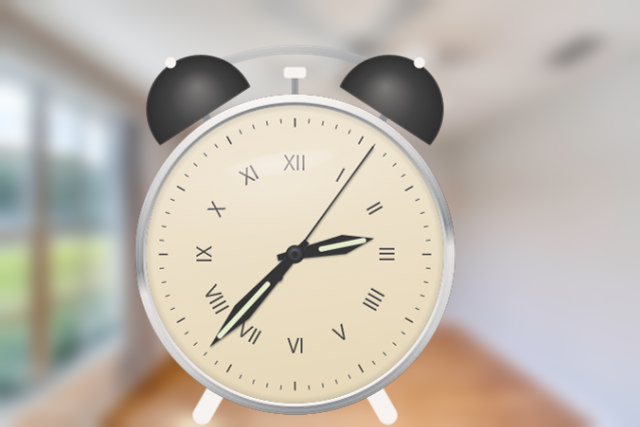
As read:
2,37,06
